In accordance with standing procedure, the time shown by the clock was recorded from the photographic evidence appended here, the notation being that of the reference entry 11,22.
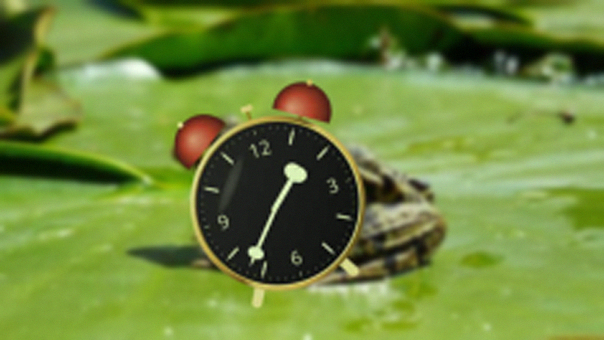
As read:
1,37
